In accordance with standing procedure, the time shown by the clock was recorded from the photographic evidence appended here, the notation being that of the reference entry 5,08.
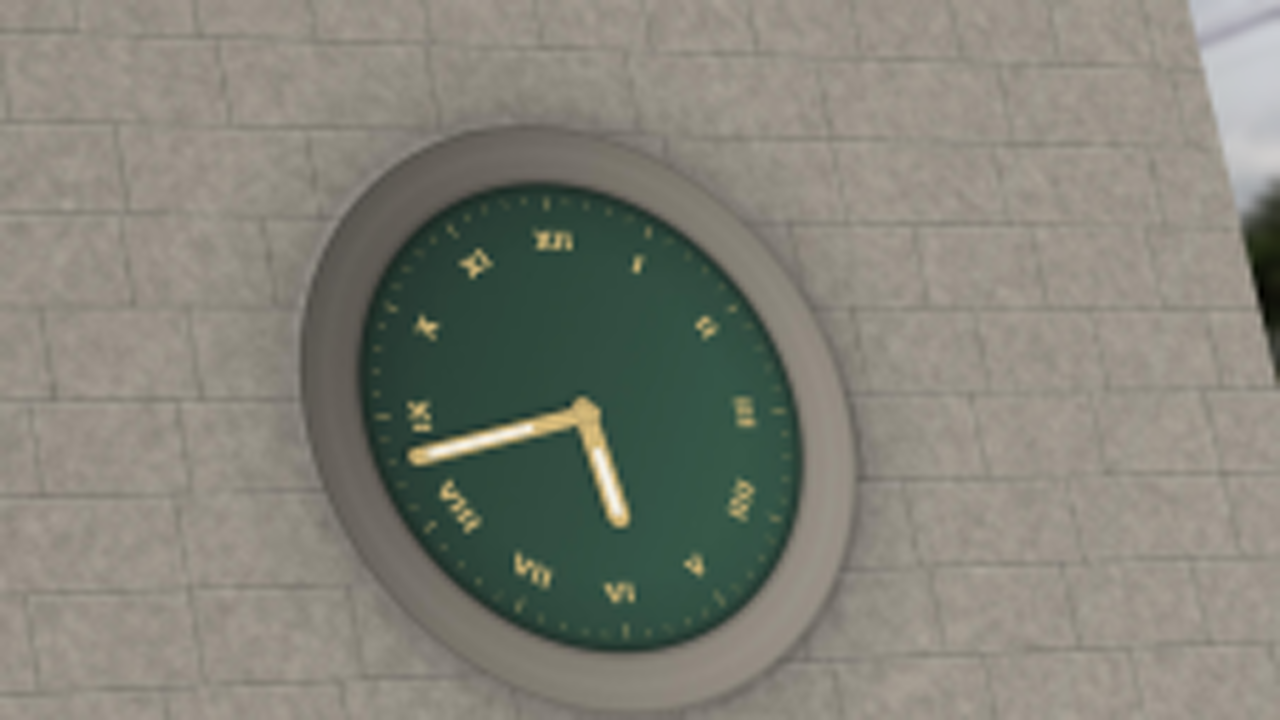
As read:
5,43
